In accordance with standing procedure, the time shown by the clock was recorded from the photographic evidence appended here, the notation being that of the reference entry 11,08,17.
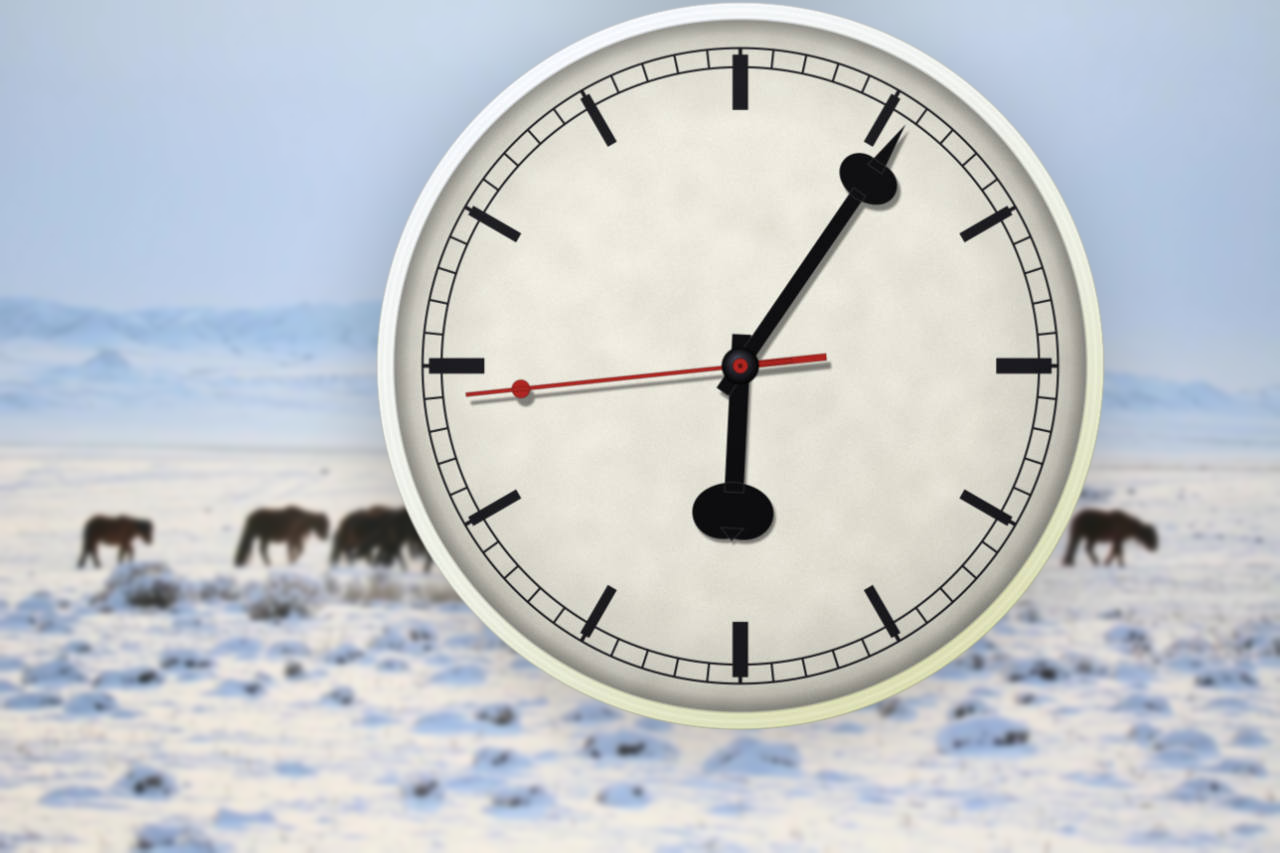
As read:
6,05,44
